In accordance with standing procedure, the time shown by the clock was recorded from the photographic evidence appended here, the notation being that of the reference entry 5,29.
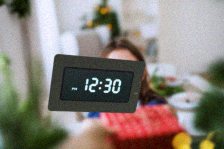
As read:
12,30
